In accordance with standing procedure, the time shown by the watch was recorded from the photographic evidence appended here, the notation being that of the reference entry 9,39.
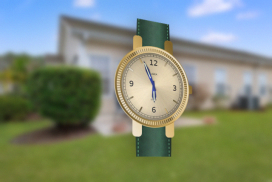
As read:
5,56
